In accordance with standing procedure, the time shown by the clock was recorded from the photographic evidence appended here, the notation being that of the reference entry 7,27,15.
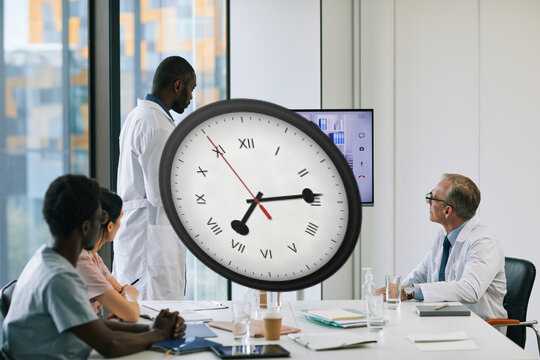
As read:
7,13,55
